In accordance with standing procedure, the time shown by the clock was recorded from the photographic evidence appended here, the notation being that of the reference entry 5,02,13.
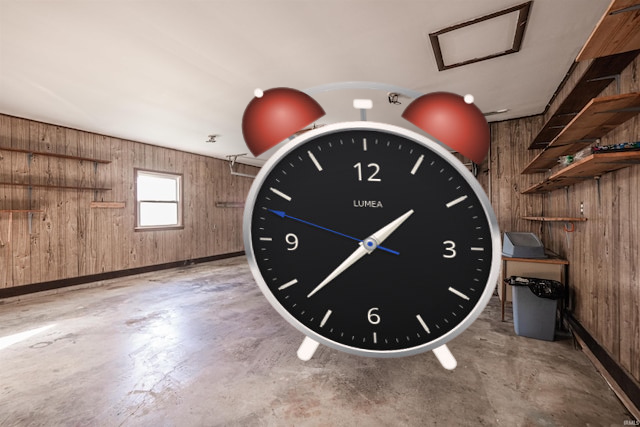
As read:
1,37,48
